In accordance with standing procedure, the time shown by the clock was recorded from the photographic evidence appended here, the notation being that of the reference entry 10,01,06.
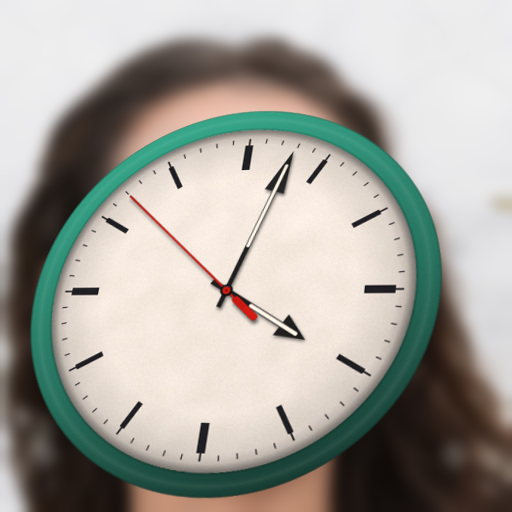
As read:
4,02,52
